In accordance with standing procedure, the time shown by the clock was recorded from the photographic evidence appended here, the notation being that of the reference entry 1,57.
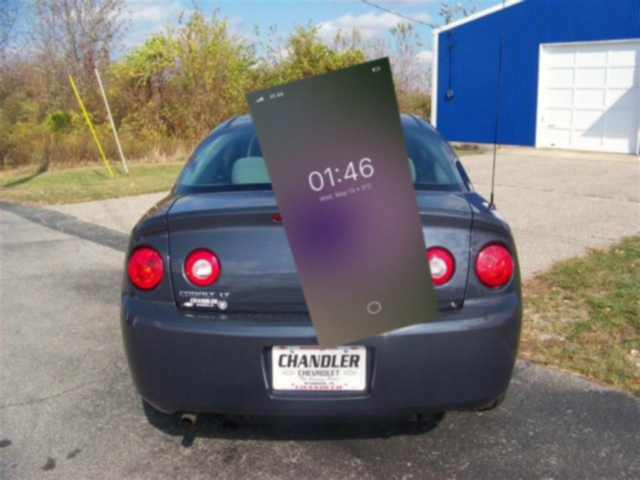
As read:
1,46
